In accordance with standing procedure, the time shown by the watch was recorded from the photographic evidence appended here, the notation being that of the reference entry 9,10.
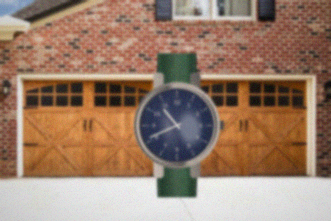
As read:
10,41
